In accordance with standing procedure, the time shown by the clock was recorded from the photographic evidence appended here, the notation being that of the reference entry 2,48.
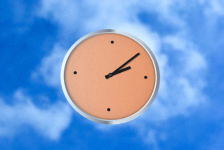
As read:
2,08
